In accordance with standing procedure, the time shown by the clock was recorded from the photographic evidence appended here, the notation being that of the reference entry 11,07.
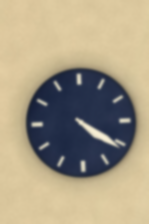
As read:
4,21
